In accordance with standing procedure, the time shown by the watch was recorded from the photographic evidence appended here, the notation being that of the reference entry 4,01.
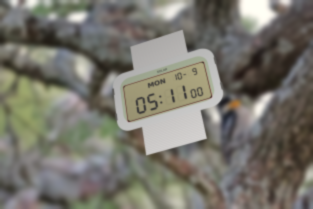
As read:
5,11
